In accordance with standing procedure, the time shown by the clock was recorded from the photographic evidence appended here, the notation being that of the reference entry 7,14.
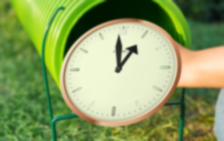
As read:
12,59
